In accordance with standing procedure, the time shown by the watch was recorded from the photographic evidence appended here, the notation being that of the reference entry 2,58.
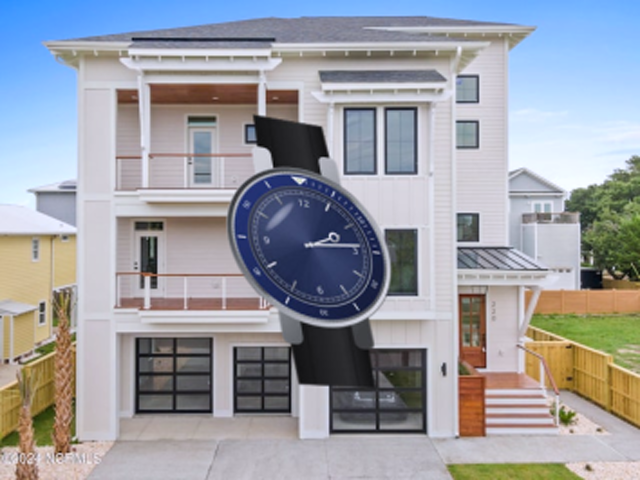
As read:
2,14
